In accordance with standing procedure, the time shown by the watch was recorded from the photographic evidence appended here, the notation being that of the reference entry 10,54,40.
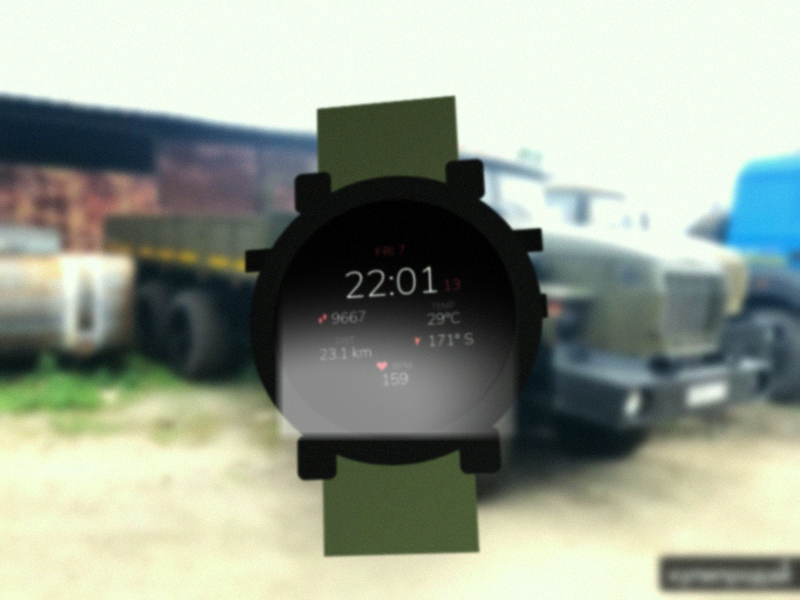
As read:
22,01,13
